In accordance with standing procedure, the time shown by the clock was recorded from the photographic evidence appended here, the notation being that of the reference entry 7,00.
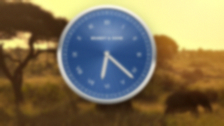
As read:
6,22
